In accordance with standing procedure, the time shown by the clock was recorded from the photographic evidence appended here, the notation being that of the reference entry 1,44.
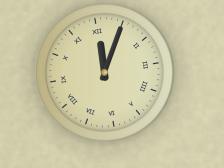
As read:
12,05
